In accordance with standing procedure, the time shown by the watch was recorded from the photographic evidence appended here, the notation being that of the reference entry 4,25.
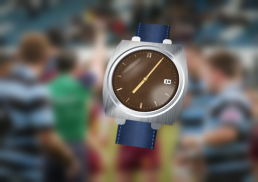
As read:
7,05
